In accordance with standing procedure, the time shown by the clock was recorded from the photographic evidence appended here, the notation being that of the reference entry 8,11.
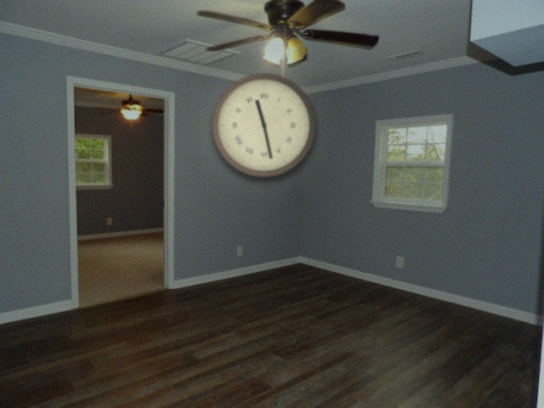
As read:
11,28
